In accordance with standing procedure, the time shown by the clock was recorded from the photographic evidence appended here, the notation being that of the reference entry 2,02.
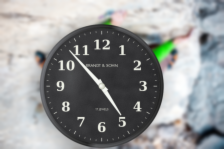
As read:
4,53
